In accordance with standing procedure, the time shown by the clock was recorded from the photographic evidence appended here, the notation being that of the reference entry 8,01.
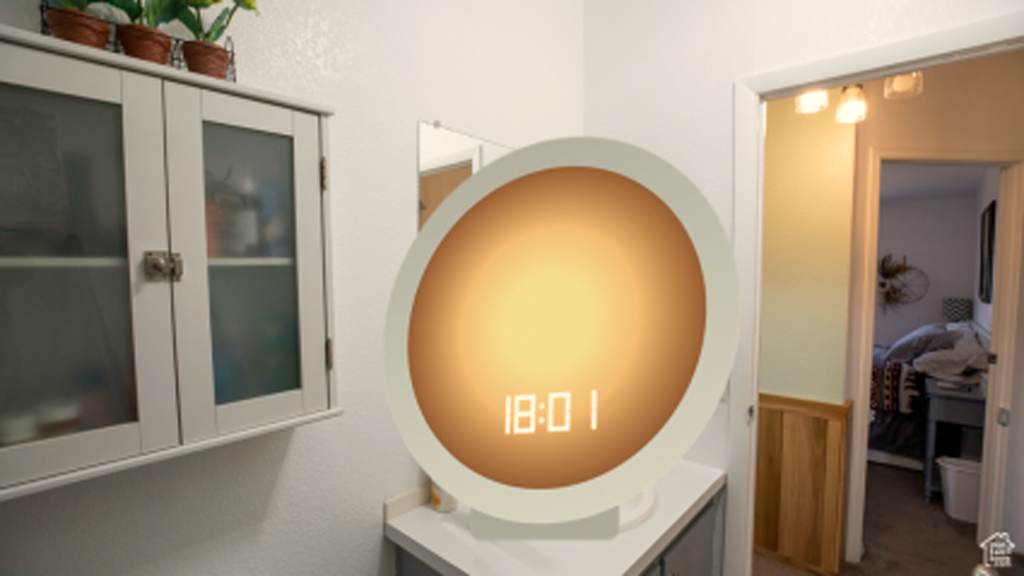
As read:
18,01
